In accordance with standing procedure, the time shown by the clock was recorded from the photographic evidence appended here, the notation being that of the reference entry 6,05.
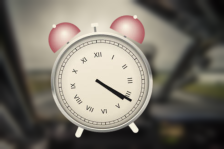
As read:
4,21
